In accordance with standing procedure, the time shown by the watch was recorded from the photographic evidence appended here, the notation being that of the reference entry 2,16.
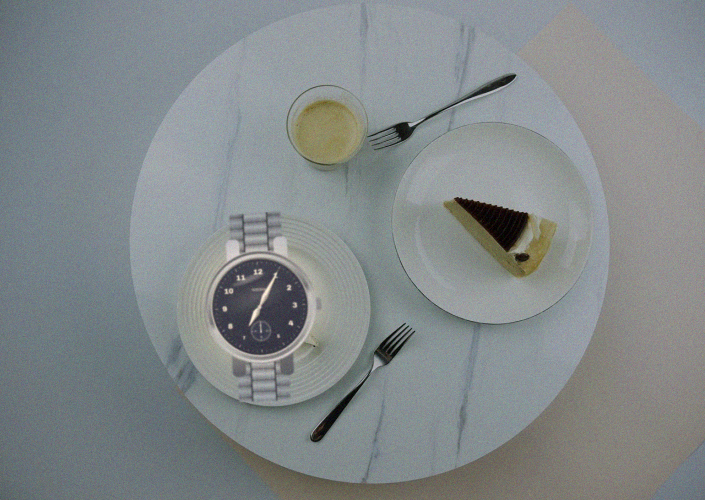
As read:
7,05
